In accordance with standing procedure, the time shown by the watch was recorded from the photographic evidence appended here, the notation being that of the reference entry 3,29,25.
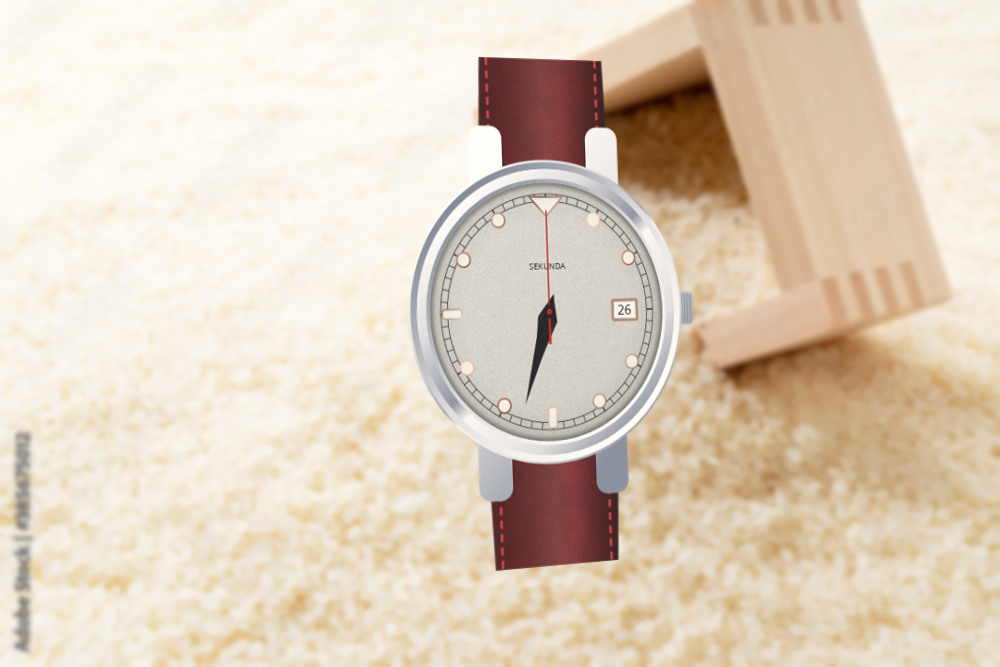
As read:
6,33,00
